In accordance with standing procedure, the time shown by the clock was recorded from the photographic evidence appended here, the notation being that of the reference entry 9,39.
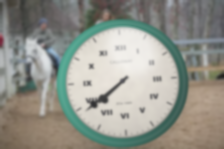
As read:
7,39
